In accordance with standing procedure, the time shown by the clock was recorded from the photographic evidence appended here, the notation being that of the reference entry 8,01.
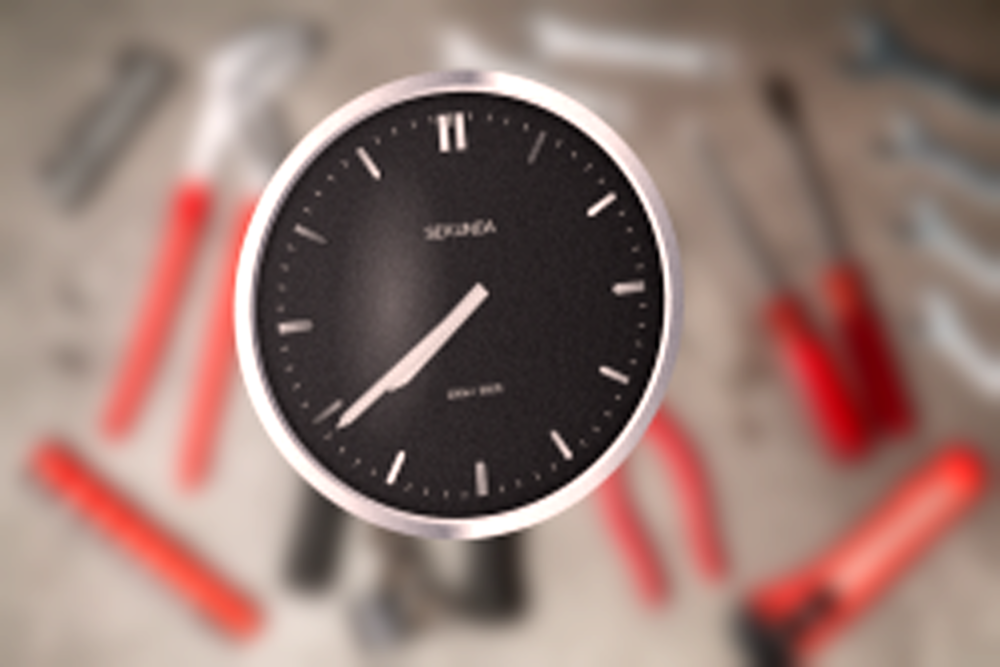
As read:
7,39
